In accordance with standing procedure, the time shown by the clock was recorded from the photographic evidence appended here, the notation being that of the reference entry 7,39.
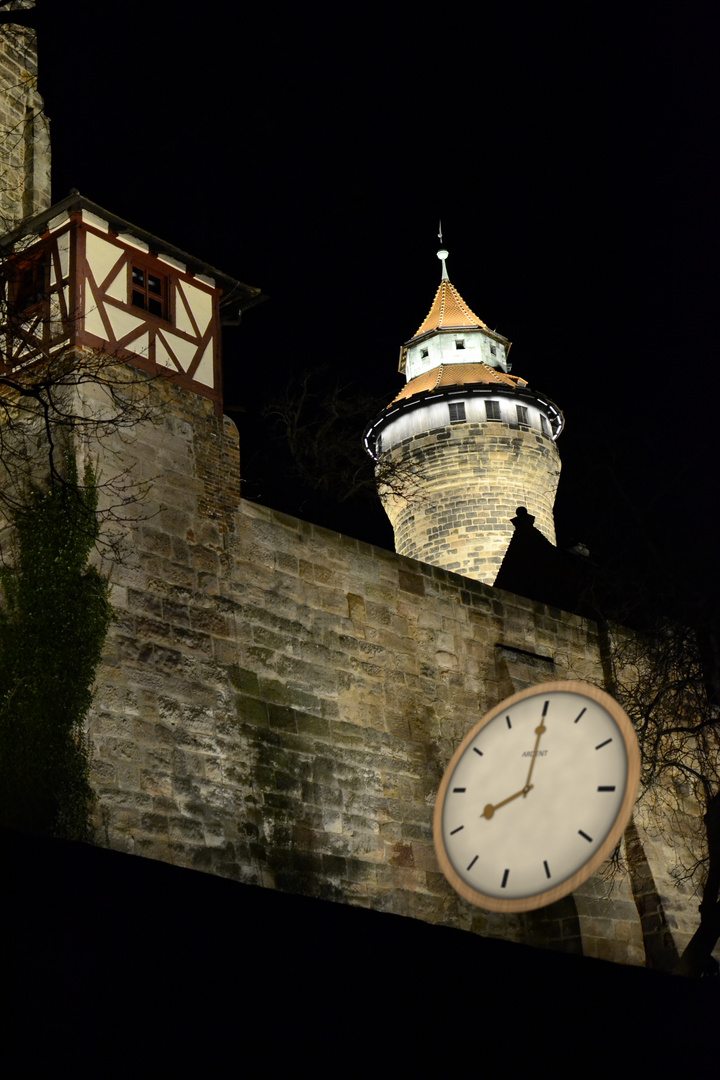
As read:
8,00
